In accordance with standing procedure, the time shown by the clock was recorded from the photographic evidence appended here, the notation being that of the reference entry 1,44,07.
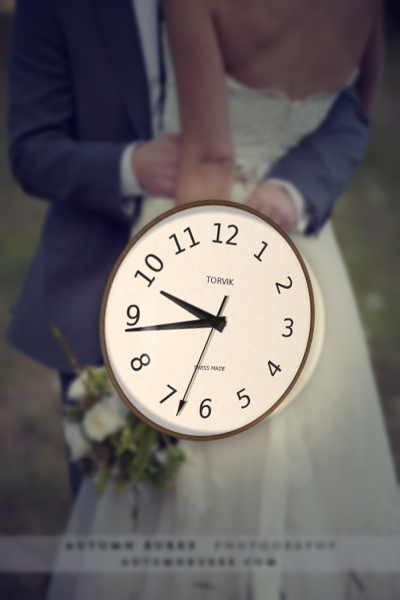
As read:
9,43,33
